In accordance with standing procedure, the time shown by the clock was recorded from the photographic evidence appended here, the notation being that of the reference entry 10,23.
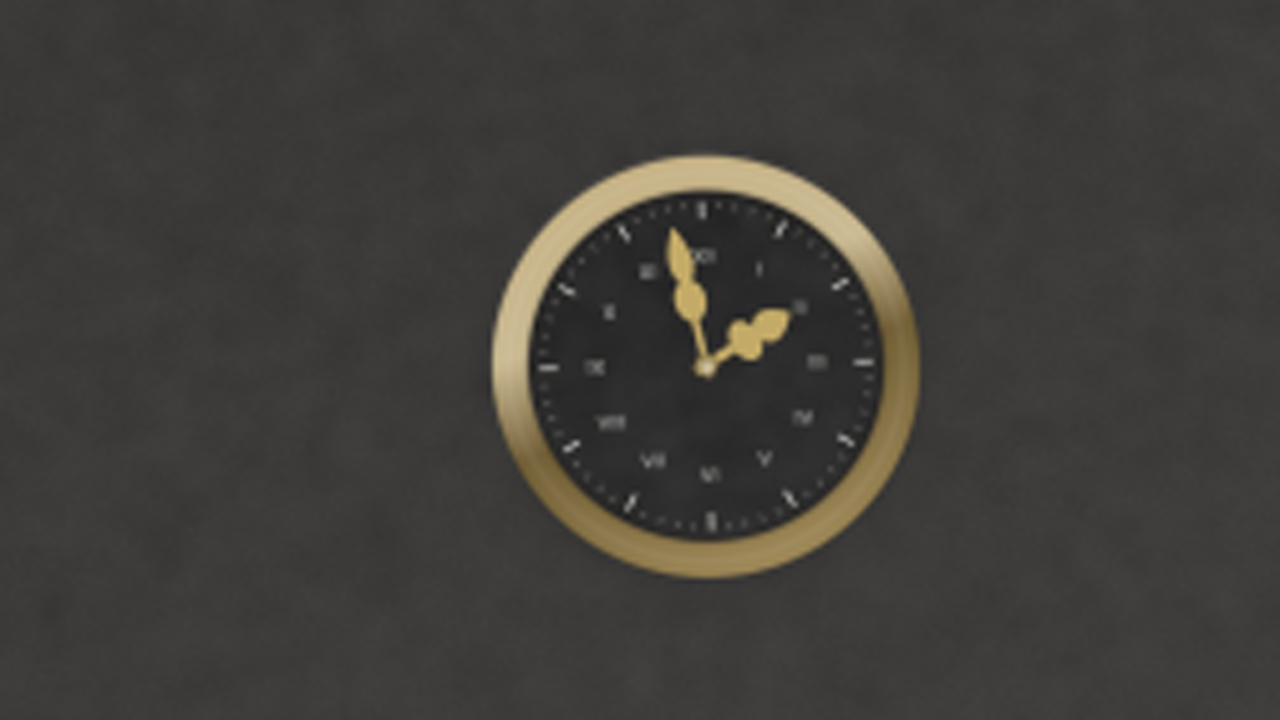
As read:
1,58
